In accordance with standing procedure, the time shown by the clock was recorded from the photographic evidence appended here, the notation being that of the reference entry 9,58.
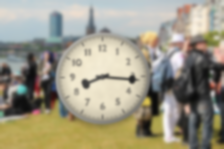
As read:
8,16
